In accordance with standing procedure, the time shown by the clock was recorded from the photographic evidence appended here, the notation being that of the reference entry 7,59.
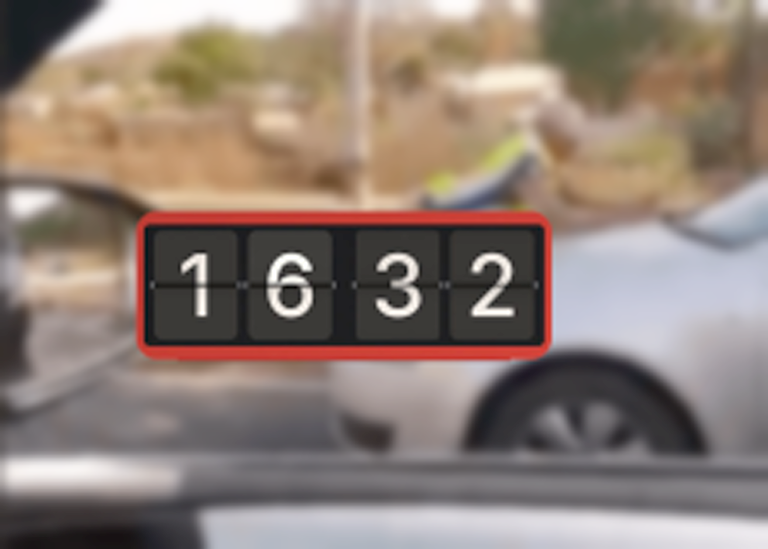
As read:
16,32
